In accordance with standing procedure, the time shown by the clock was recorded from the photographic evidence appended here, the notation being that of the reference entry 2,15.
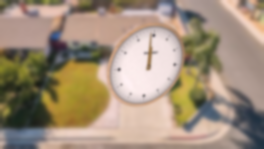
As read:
11,59
